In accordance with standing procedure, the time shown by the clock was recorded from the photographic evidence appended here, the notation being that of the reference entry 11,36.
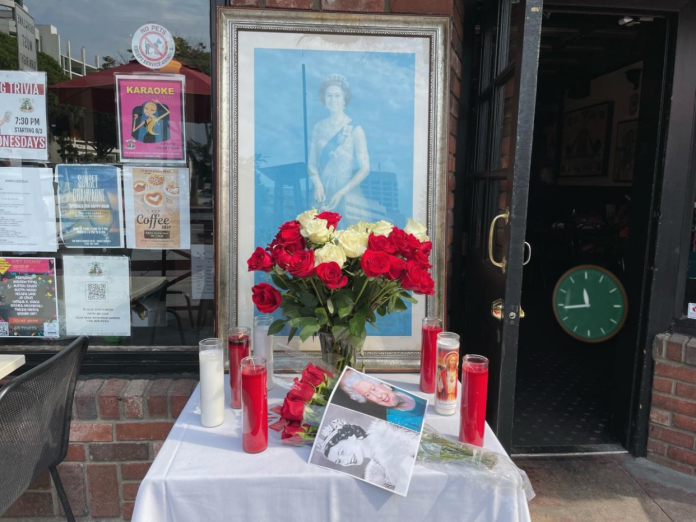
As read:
11,44
